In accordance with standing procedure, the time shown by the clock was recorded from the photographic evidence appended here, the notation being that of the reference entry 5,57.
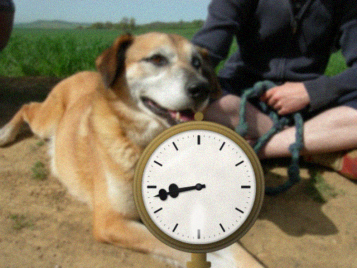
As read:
8,43
